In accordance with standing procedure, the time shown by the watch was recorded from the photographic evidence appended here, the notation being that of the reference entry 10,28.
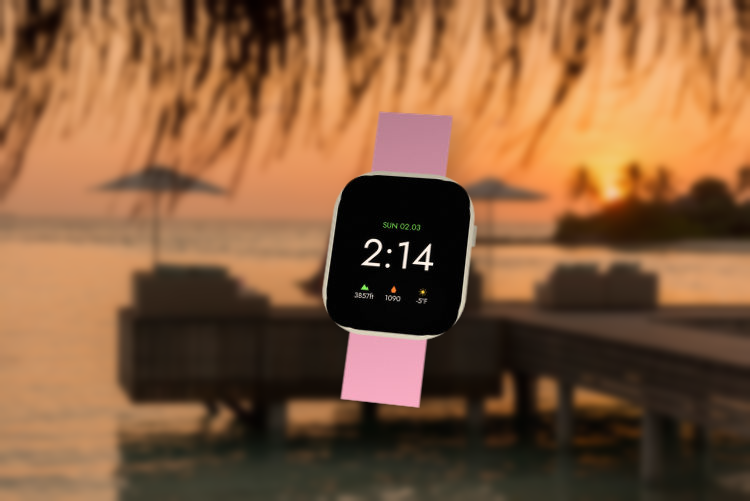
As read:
2,14
